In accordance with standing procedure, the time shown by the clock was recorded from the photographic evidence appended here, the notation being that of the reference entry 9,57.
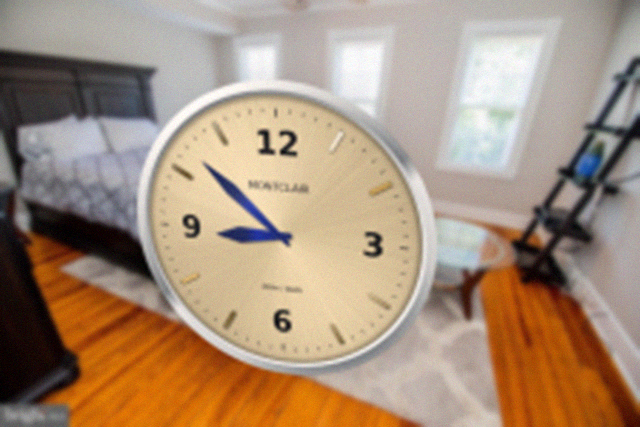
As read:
8,52
